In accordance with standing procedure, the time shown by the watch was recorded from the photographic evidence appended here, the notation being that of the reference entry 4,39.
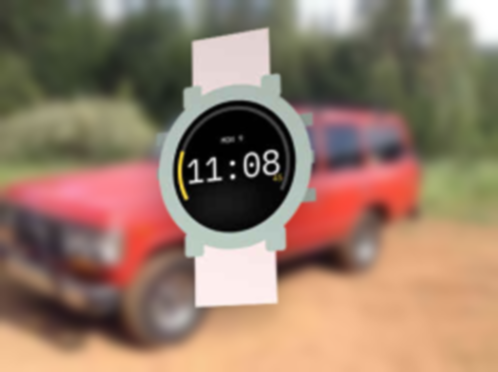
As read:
11,08
